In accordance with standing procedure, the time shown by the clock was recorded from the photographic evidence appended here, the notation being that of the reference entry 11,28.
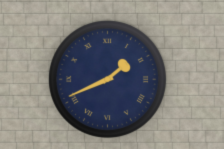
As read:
1,41
